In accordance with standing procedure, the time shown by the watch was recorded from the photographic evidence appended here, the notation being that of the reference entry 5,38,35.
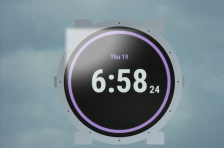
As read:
6,58,24
